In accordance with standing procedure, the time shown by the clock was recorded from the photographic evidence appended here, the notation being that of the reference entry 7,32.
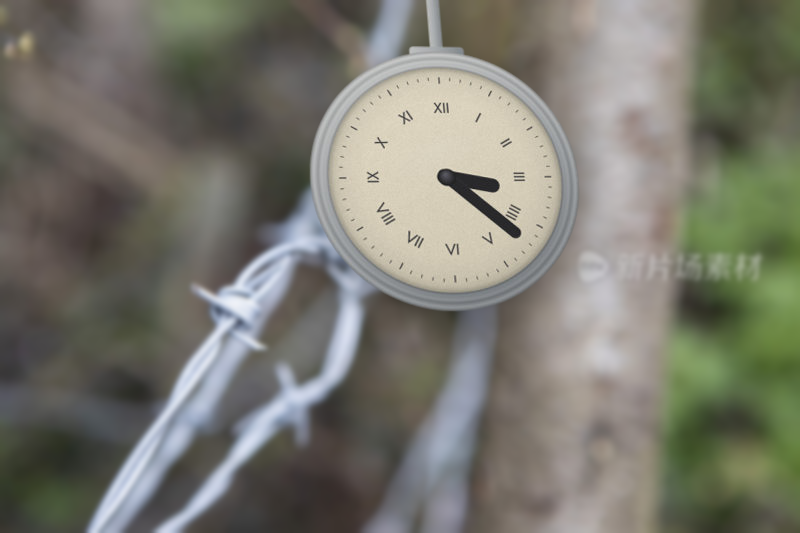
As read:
3,22
